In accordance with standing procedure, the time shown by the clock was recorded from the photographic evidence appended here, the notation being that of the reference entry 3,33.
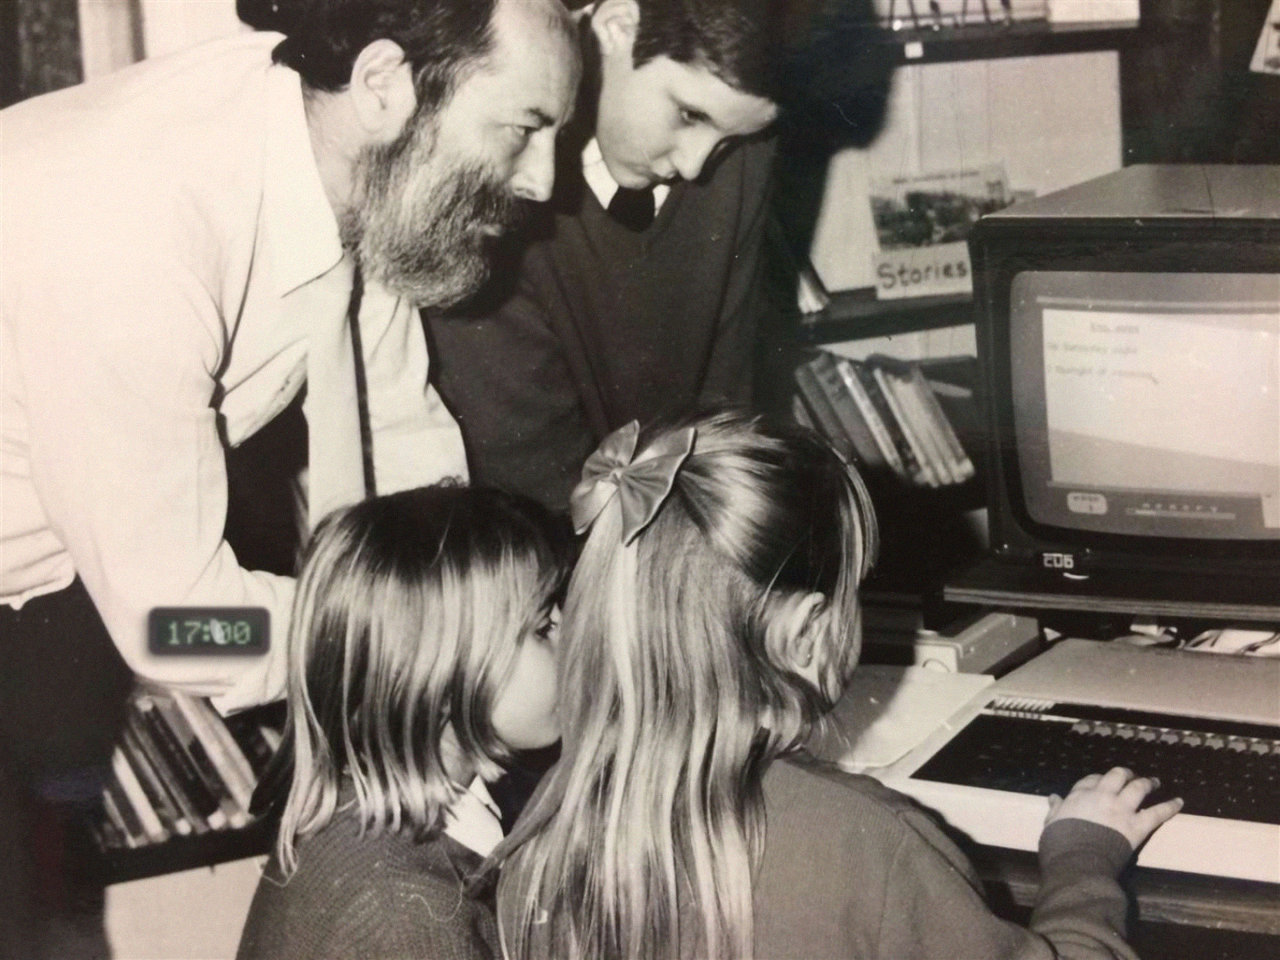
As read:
17,00
